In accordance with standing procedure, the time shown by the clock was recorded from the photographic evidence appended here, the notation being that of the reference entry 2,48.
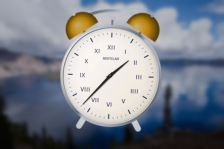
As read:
1,37
